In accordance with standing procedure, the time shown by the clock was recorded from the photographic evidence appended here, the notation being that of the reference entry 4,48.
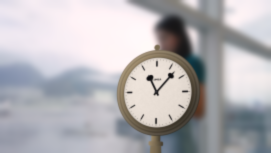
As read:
11,07
